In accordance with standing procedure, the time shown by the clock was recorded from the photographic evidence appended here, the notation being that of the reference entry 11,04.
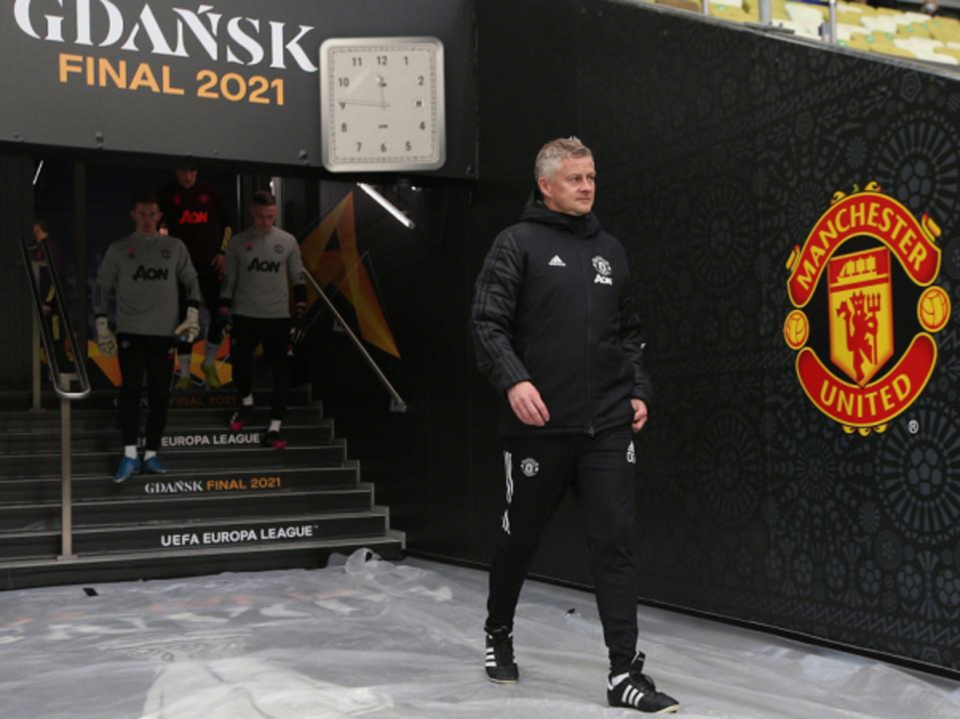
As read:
11,46
